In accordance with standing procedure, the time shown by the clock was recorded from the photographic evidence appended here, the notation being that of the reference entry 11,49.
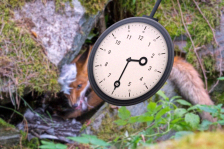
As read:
2,30
